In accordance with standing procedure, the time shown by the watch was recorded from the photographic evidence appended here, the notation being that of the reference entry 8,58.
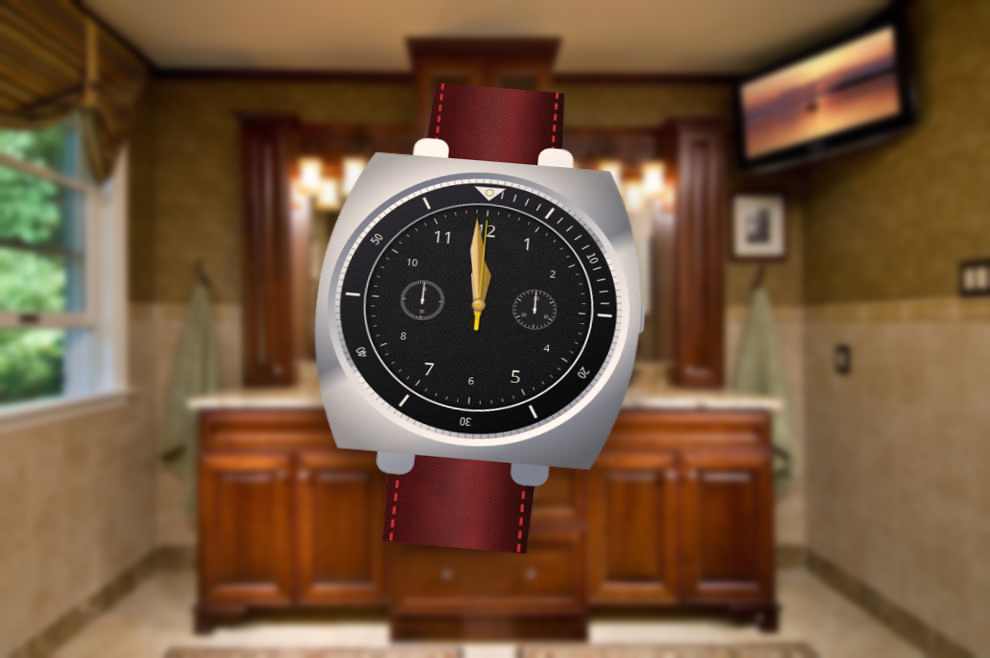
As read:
11,59
